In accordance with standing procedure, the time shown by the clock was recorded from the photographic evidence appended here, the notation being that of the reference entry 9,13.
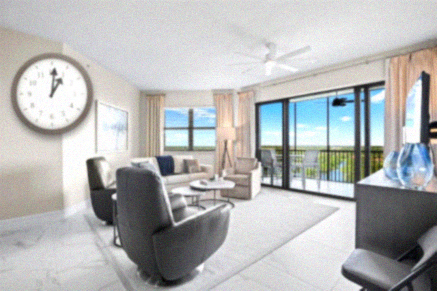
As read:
1,01
